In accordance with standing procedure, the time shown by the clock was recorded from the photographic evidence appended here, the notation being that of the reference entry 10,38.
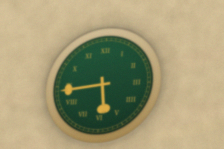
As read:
5,44
